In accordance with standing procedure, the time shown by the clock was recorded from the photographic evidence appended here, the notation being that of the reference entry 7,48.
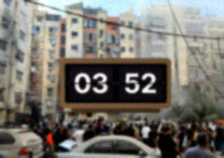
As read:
3,52
